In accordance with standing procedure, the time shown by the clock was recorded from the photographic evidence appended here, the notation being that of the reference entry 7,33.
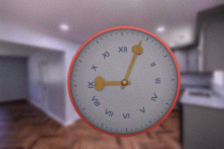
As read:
9,04
